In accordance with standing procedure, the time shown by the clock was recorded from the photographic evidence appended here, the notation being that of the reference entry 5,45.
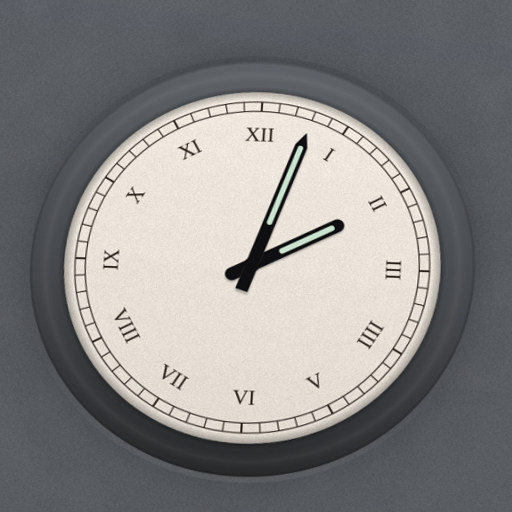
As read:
2,03
